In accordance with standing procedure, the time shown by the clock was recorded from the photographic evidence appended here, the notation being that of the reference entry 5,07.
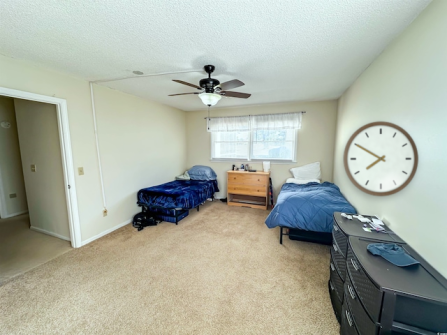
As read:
7,50
